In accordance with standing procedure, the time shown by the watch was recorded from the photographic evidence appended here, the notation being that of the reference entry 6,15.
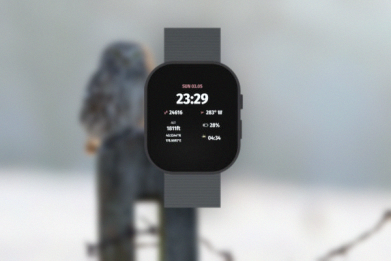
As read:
23,29
